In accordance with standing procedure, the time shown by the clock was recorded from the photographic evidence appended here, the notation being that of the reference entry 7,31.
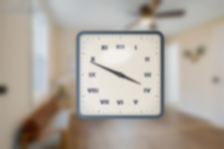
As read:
3,49
